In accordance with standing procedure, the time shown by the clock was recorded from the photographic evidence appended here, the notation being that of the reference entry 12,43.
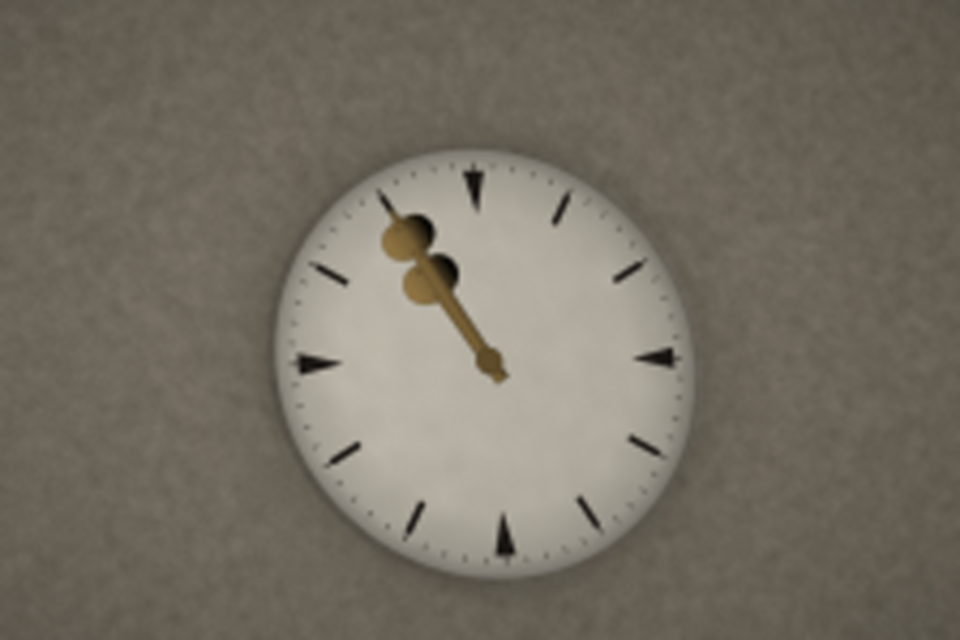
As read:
10,55
